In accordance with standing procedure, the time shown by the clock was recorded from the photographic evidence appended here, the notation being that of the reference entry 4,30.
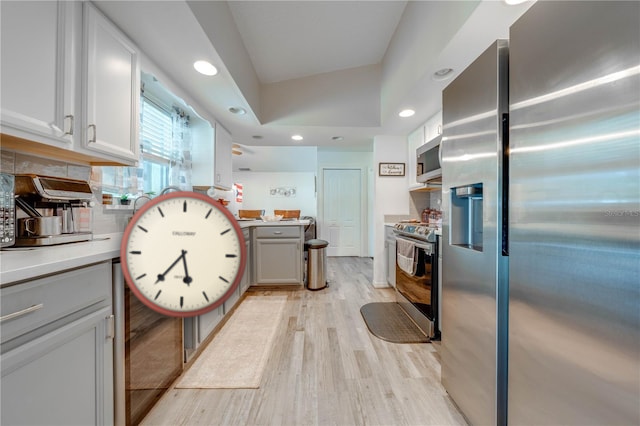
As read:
5,37
